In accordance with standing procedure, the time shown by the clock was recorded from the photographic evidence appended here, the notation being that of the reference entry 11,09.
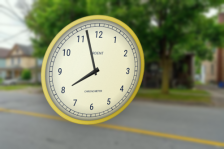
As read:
7,57
